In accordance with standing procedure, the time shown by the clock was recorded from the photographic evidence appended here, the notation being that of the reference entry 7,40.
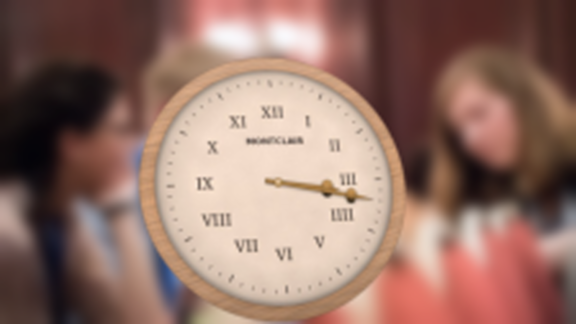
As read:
3,17
